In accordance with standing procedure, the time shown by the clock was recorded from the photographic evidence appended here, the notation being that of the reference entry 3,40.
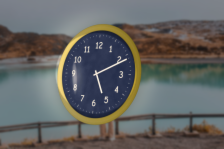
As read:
5,11
